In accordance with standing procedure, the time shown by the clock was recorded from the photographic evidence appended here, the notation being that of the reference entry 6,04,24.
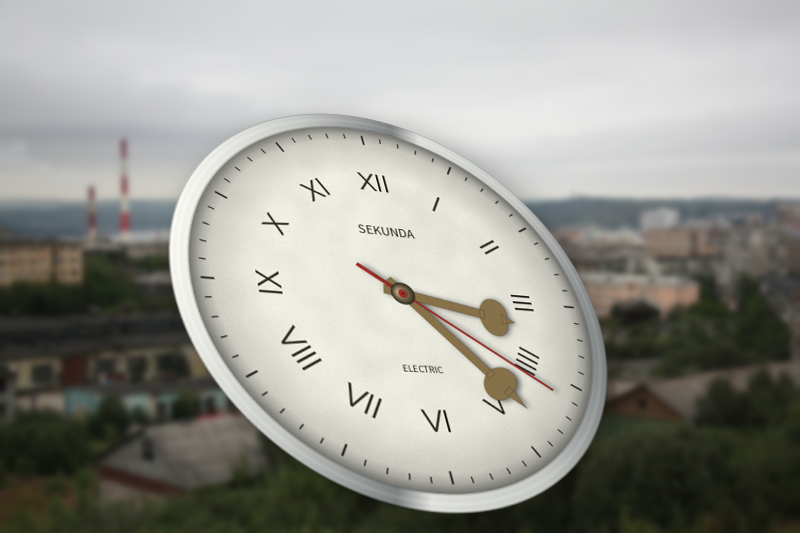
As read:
3,23,21
